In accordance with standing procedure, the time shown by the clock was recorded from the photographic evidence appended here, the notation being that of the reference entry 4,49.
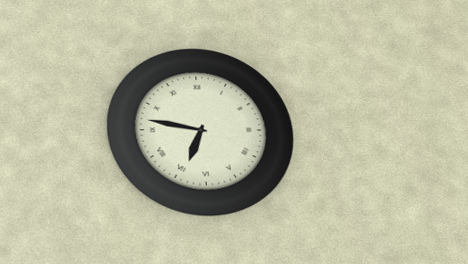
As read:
6,47
